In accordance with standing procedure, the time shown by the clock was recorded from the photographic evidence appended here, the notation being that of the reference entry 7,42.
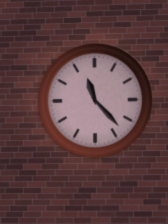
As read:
11,23
